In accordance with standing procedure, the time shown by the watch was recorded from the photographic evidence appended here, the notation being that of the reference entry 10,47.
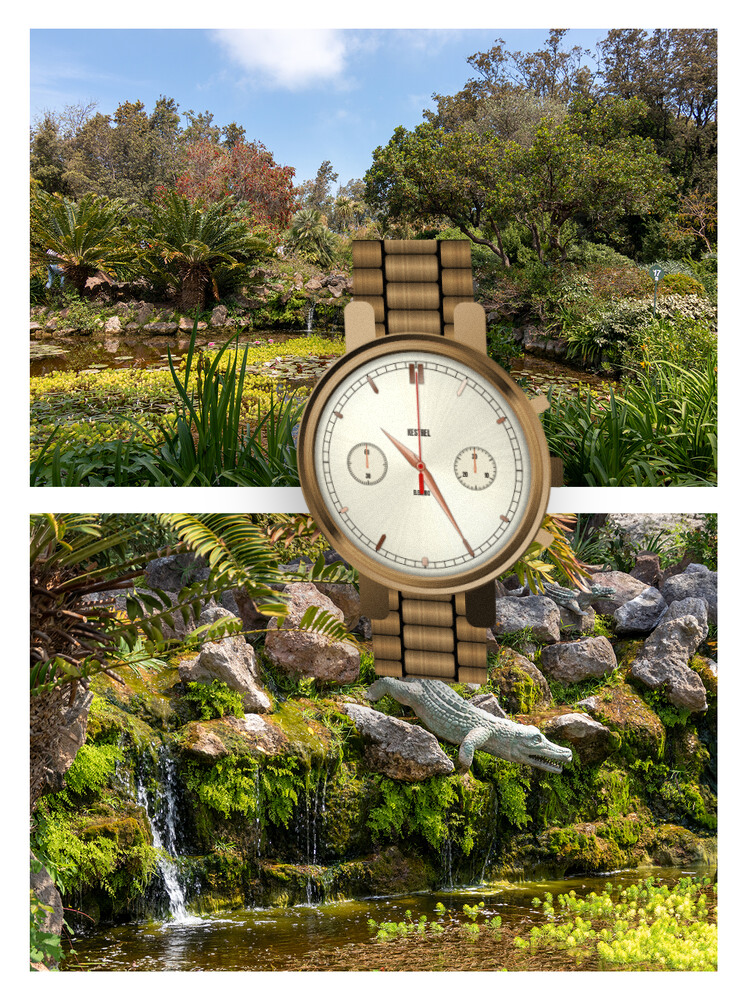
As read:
10,25
